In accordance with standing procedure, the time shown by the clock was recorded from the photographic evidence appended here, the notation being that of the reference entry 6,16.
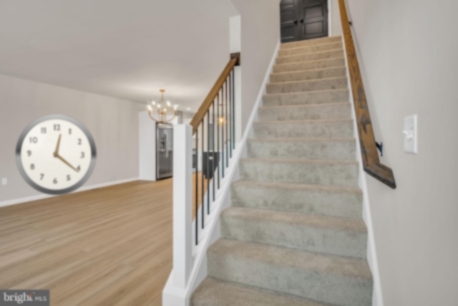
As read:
12,21
